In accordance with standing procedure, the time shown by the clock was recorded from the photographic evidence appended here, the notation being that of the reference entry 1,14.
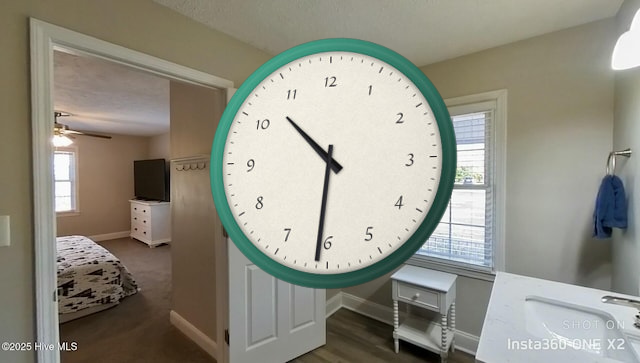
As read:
10,31
